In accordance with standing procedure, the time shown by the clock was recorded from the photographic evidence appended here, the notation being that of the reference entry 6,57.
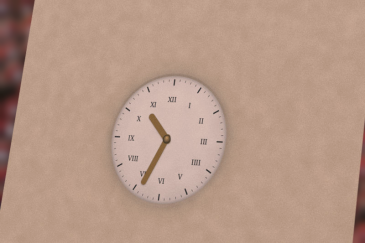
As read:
10,34
